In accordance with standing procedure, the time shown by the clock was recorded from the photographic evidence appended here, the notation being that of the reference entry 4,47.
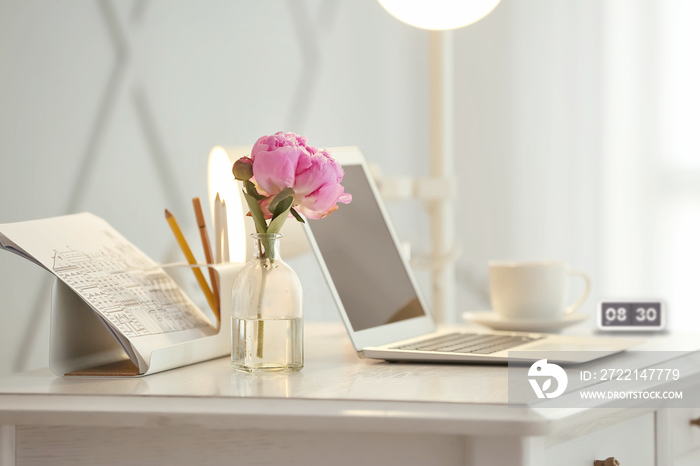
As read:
8,30
